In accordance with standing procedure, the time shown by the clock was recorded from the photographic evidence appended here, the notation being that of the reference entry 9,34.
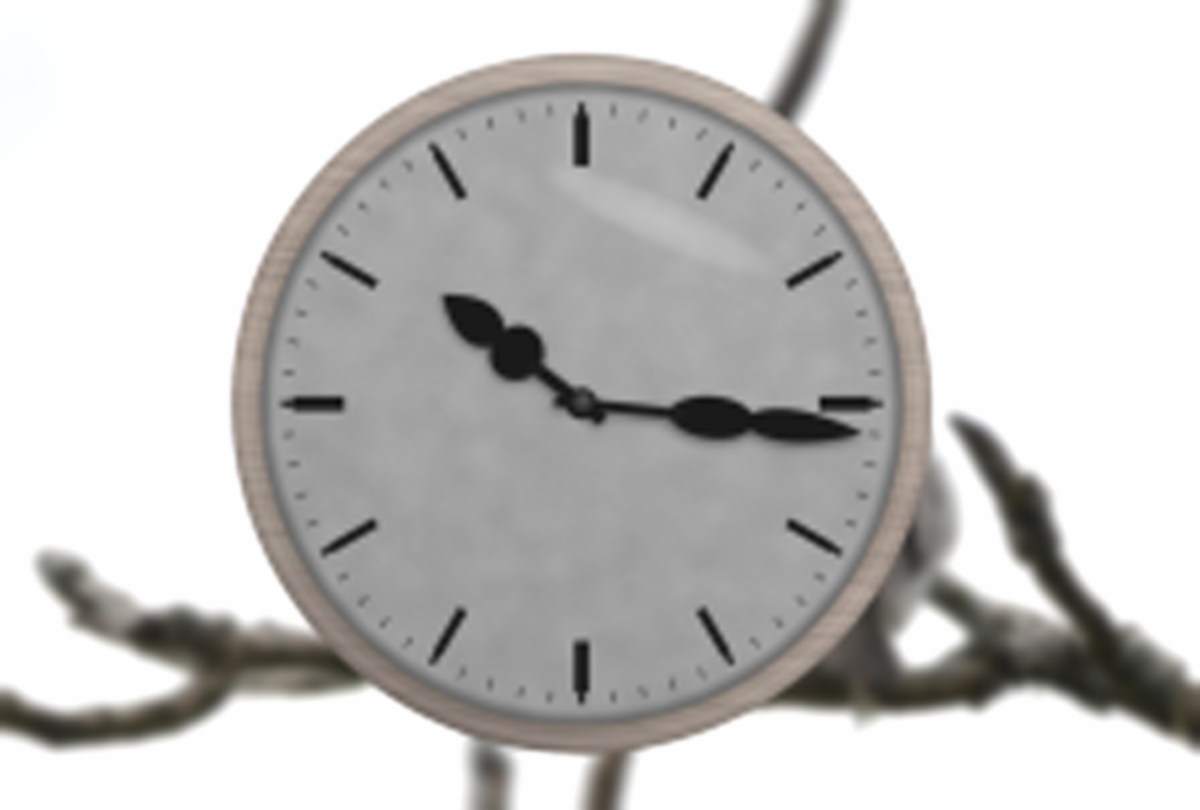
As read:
10,16
